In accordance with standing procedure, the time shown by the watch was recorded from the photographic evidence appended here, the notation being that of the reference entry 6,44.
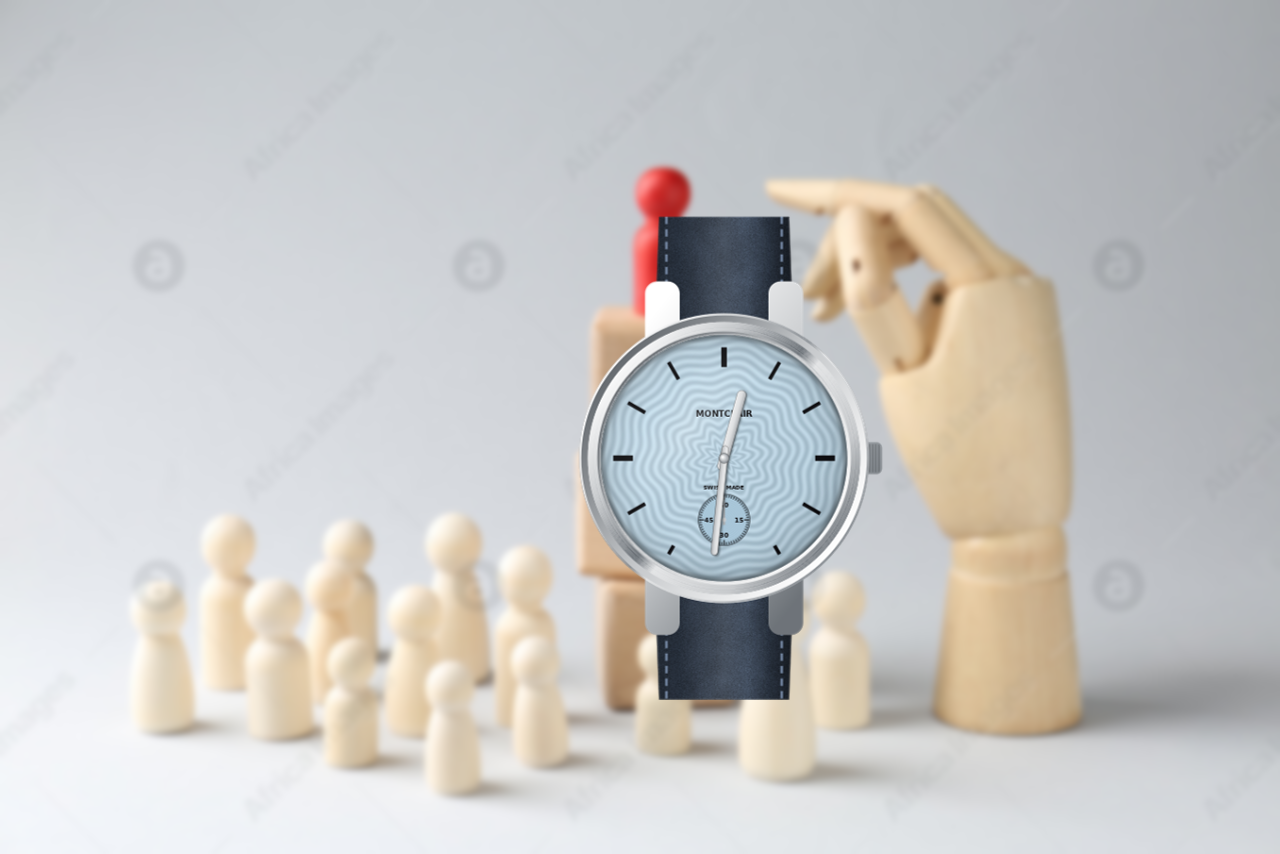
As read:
12,31
